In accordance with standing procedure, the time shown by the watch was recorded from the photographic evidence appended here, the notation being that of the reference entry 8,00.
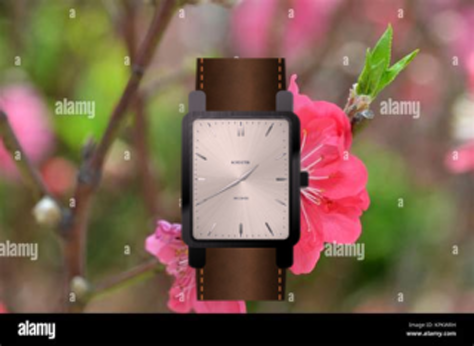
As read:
1,40
